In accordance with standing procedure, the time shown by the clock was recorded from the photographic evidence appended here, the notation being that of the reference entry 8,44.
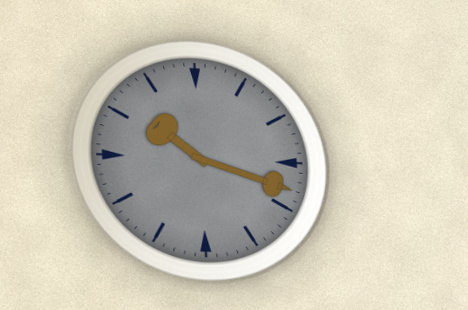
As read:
10,18
